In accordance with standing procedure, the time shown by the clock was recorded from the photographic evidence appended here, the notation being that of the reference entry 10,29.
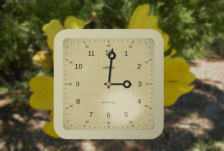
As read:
3,01
